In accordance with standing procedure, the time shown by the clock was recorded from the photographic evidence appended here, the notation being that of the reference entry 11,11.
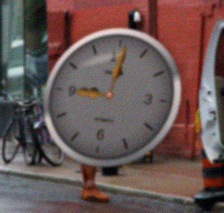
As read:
9,01
